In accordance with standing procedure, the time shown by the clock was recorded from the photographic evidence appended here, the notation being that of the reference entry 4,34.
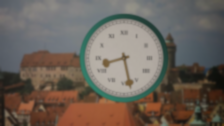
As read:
8,28
